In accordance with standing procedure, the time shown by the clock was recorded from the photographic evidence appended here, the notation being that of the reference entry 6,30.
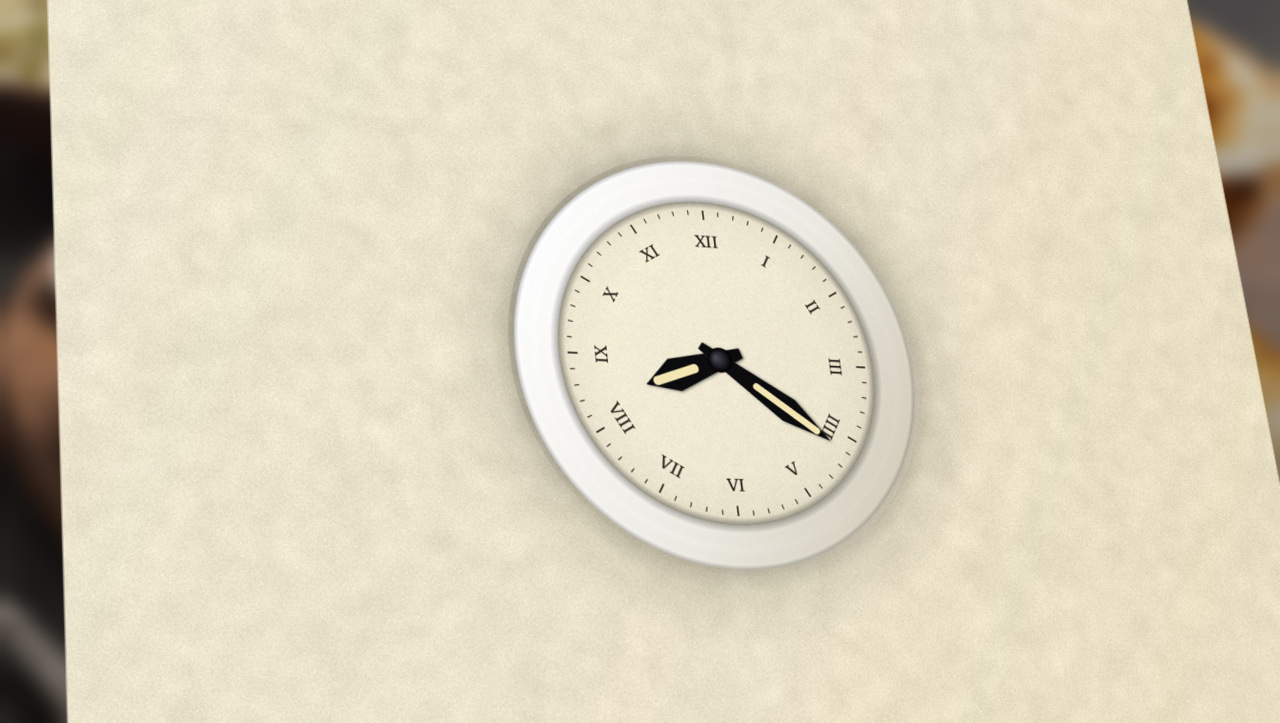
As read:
8,21
